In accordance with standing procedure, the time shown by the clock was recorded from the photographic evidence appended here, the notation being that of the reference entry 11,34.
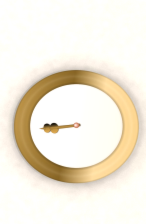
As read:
8,44
